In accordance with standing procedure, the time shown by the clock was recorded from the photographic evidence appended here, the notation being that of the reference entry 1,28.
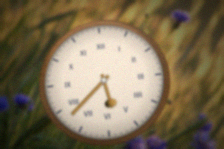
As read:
5,38
